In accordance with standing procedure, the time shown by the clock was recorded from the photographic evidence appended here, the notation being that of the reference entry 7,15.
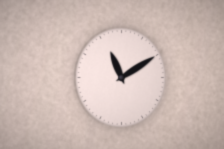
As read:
11,10
